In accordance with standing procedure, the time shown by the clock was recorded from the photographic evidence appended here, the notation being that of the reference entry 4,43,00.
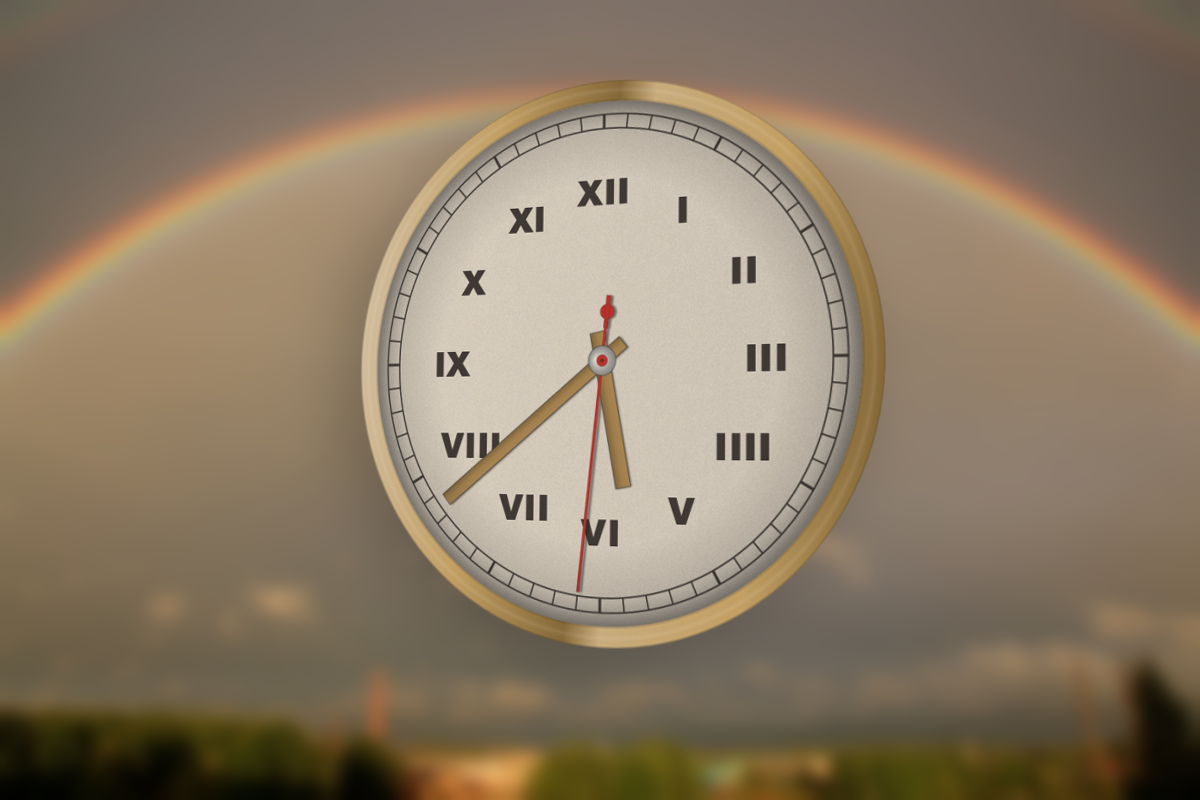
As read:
5,38,31
